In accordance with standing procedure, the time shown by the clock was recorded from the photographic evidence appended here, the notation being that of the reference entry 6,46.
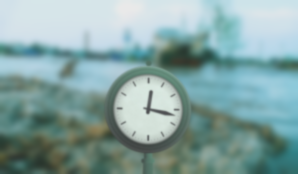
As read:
12,17
